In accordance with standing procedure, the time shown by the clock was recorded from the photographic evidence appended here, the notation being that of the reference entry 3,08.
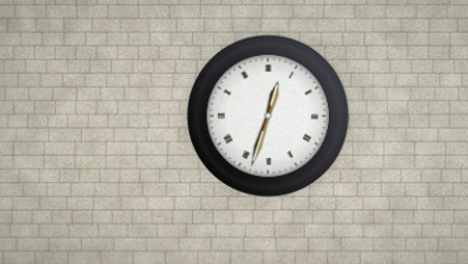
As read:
12,33
